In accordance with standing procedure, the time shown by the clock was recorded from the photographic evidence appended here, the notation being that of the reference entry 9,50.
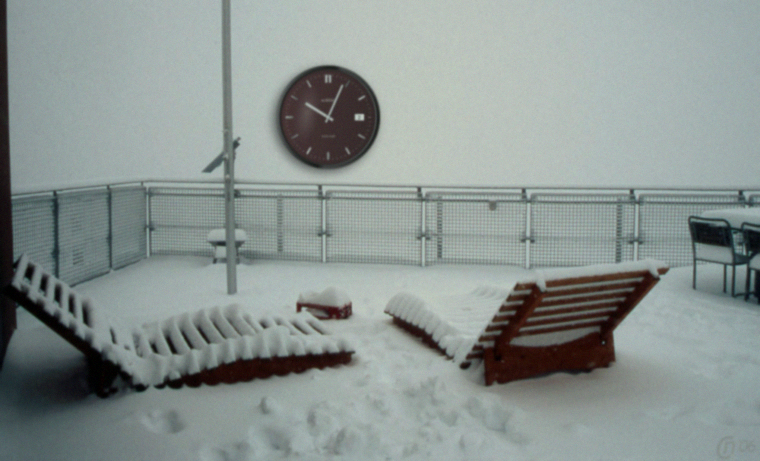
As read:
10,04
